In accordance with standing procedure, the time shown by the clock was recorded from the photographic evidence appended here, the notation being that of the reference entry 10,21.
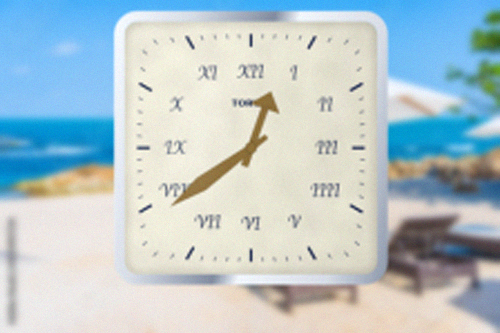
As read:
12,39
